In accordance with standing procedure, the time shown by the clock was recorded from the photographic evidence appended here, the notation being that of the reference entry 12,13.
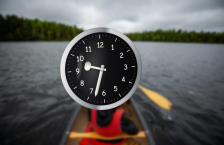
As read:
9,33
